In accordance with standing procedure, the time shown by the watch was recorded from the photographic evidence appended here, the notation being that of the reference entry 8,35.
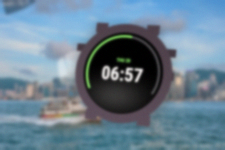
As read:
6,57
